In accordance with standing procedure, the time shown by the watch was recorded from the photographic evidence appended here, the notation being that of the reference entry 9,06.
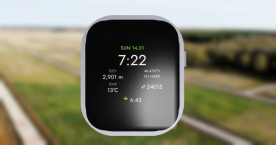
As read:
7,22
